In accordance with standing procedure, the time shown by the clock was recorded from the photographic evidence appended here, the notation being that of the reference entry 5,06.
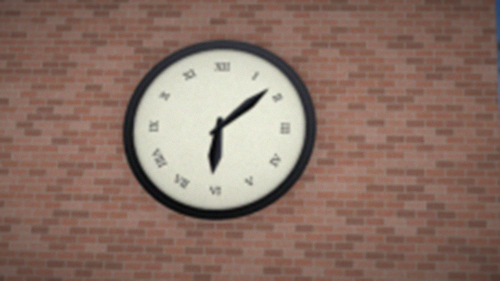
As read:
6,08
